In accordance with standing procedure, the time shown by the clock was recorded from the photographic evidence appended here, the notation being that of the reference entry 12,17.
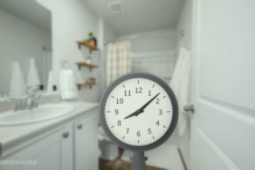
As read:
8,08
